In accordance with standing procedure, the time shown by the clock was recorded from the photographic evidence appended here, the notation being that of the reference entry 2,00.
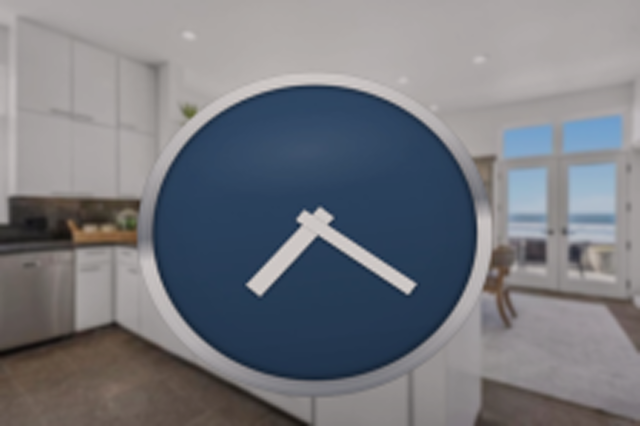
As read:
7,21
